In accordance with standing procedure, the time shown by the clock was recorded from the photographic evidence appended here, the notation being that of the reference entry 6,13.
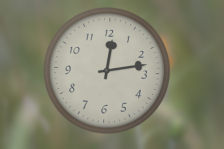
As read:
12,13
